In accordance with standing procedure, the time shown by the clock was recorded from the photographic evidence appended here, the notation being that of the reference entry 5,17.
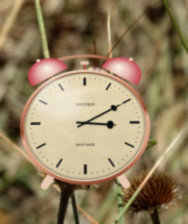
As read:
3,10
